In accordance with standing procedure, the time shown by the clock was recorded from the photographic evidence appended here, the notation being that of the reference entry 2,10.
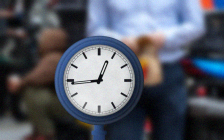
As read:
12,44
